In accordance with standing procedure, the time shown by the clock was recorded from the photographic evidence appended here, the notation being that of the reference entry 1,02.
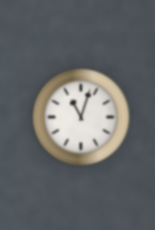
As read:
11,03
